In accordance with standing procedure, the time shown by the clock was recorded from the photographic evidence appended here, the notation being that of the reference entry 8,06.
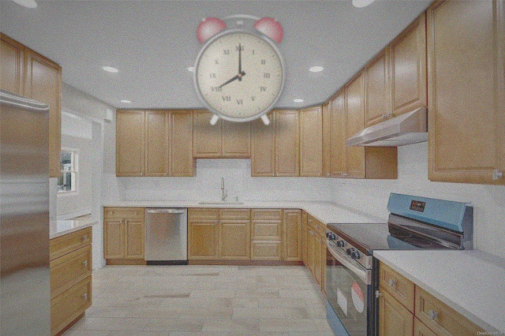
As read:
8,00
